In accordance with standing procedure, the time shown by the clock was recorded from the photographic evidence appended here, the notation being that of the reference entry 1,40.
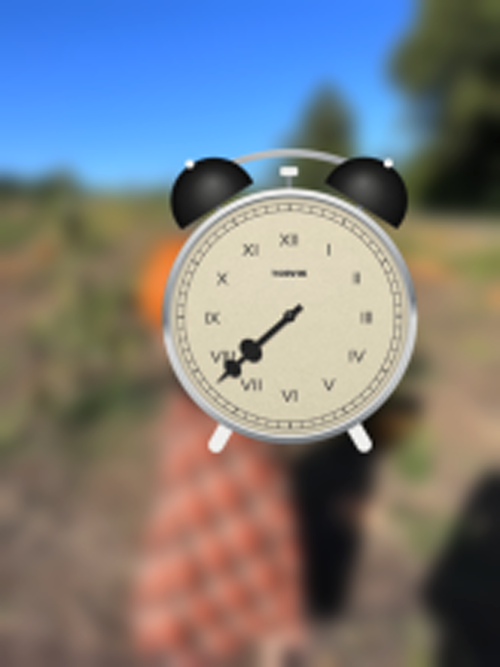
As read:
7,38
